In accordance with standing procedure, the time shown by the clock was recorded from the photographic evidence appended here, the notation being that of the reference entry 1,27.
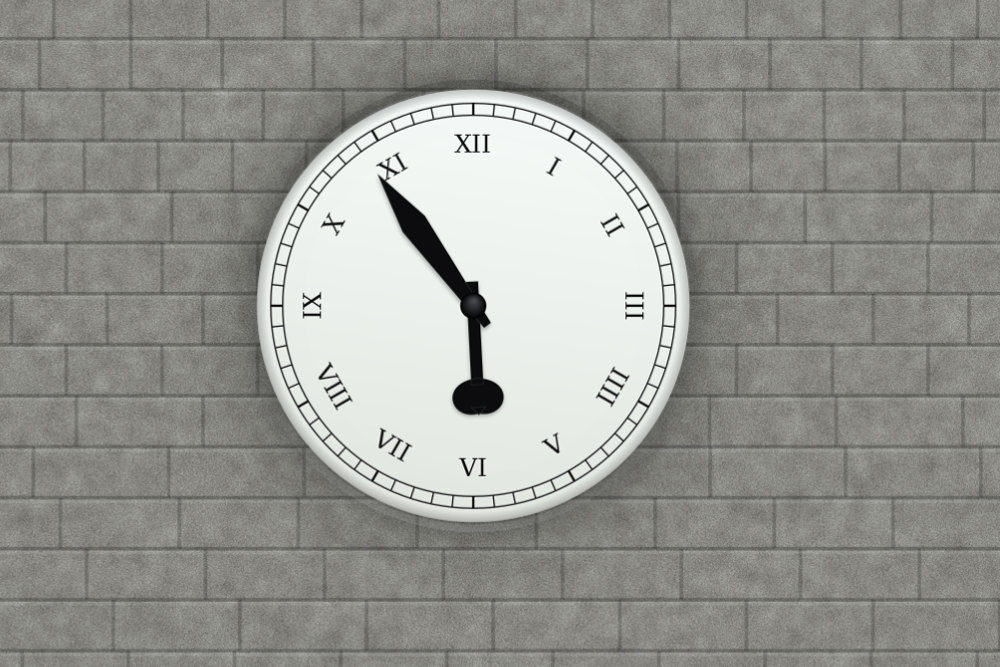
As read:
5,54
